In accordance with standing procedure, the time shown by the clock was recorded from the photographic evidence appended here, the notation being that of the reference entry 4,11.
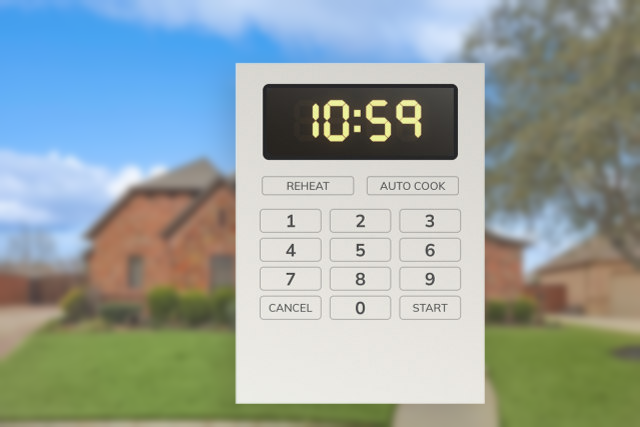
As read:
10,59
